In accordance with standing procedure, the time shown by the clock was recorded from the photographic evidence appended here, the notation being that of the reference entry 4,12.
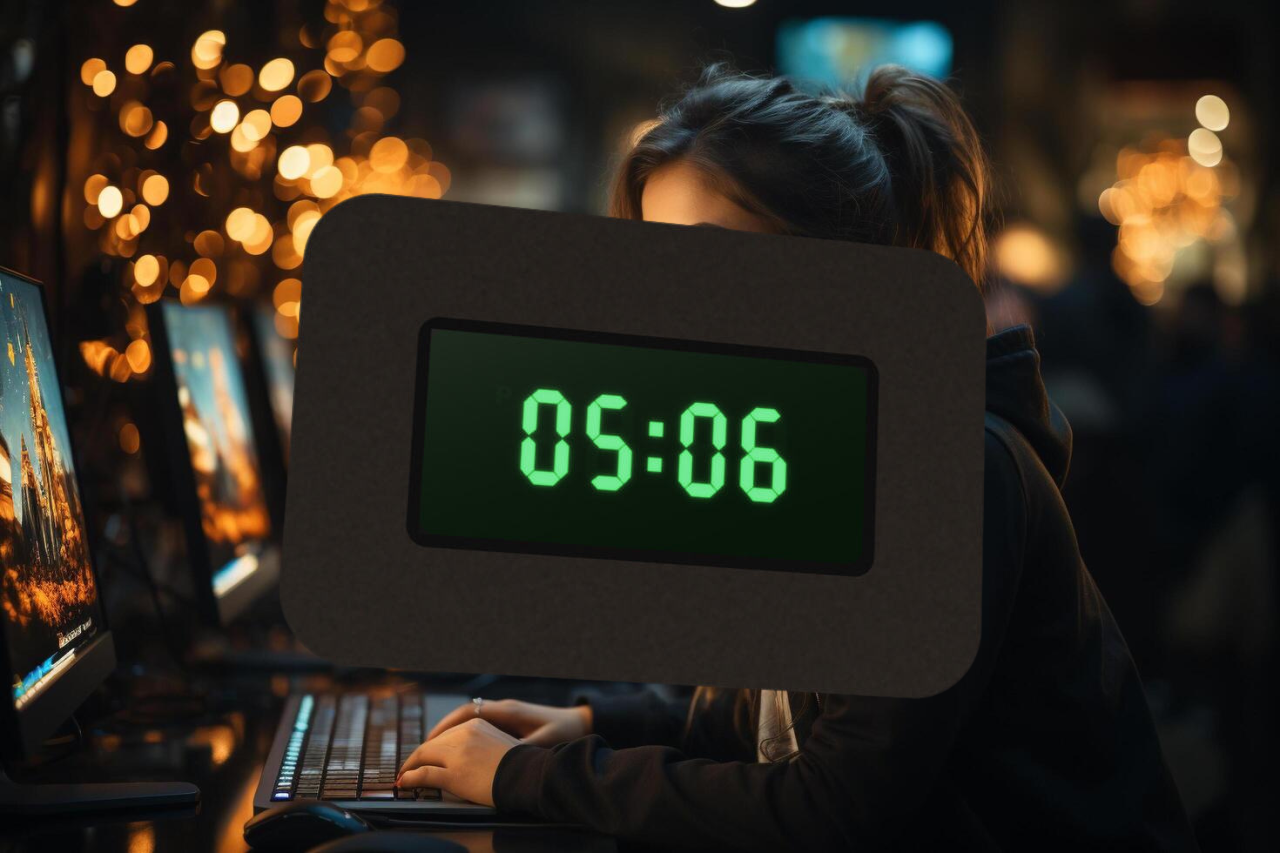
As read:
5,06
